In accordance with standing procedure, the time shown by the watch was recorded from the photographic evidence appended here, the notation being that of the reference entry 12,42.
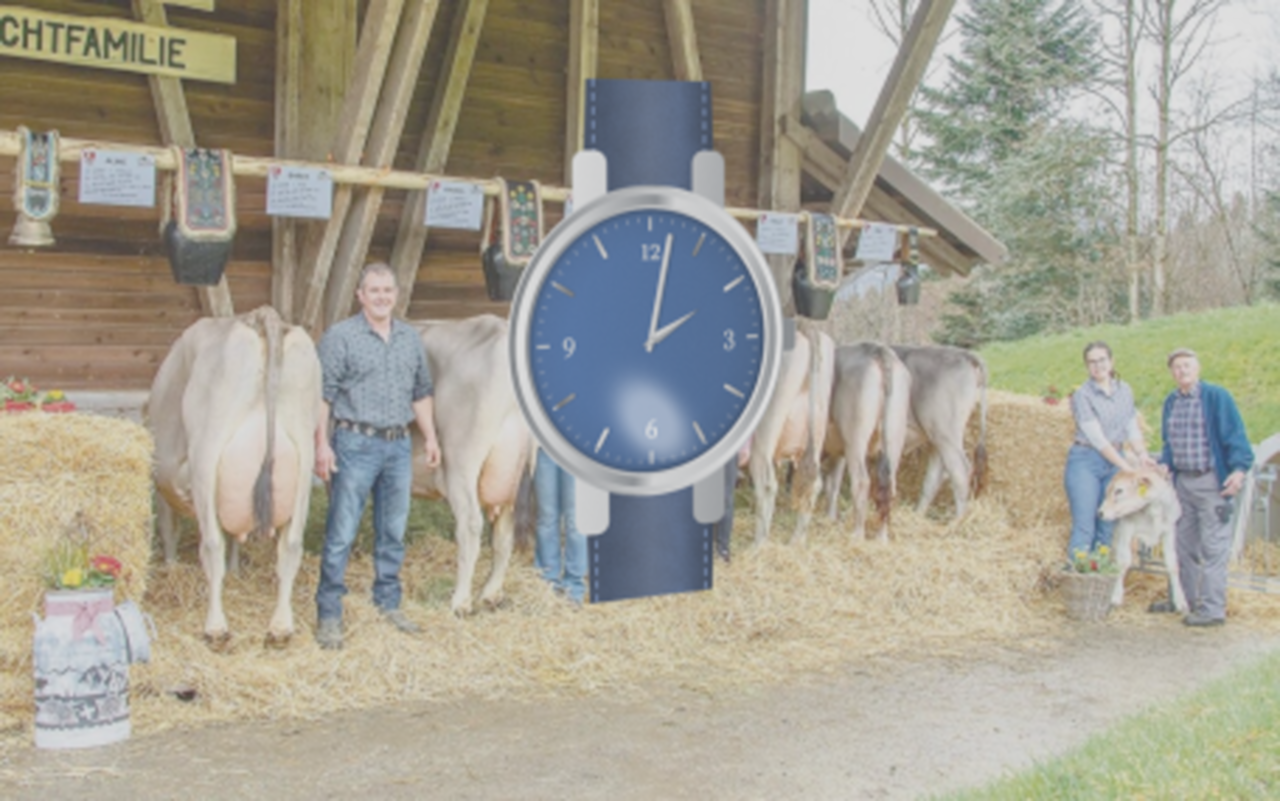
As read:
2,02
